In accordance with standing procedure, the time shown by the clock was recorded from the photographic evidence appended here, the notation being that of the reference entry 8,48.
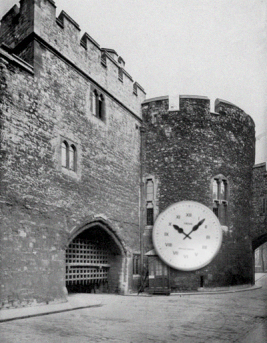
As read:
10,07
